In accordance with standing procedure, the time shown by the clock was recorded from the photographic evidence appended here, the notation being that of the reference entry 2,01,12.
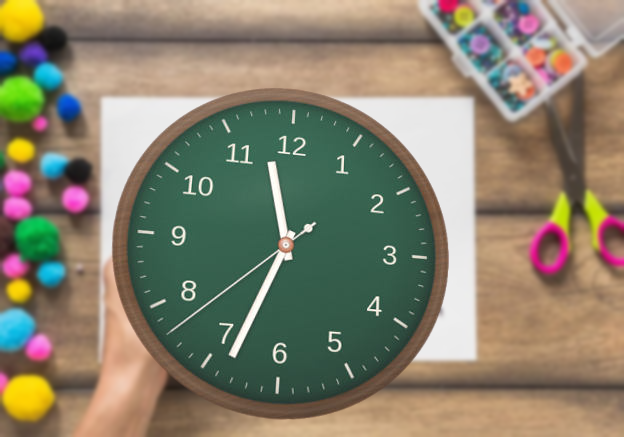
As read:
11,33,38
